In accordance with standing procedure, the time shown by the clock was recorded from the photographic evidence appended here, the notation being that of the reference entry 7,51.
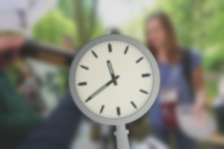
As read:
11,40
